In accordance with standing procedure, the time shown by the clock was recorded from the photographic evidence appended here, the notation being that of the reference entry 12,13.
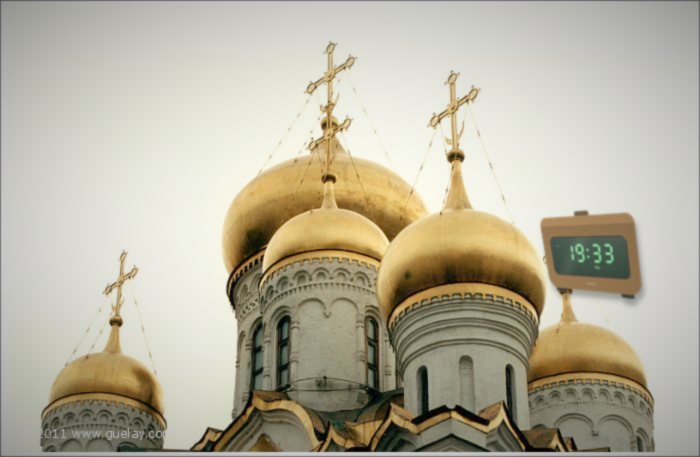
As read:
19,33
